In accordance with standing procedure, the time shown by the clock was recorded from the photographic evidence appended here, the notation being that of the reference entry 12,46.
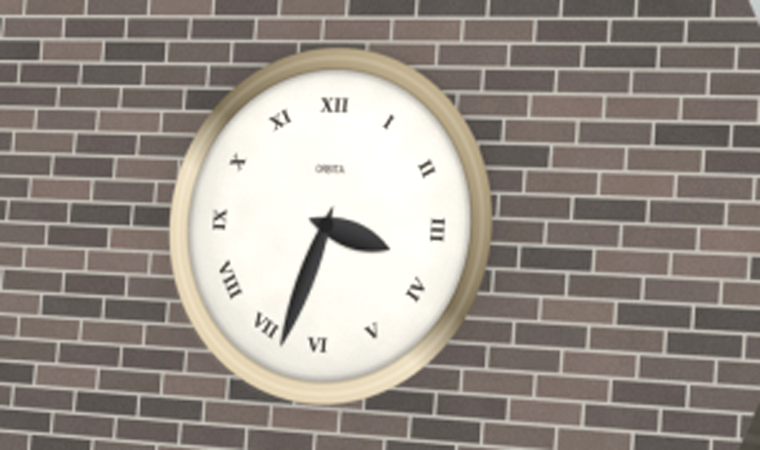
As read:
3,33
